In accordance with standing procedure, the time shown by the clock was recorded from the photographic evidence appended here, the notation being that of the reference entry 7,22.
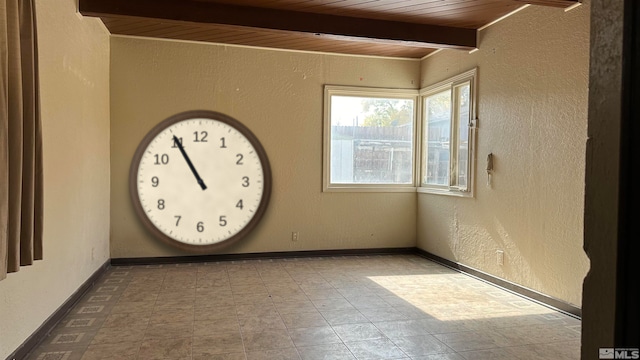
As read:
10,55
